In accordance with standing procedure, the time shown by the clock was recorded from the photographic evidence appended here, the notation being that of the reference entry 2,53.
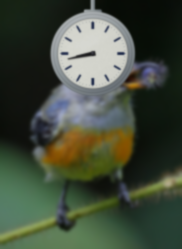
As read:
8,43
